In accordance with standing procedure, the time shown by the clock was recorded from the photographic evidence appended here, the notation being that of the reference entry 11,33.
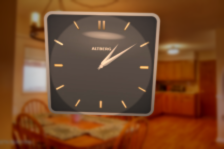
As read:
1,09
